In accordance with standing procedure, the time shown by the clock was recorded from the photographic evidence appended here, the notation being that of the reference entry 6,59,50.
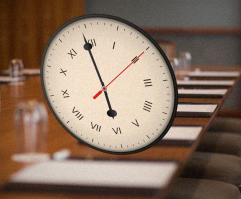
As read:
5,59,10
